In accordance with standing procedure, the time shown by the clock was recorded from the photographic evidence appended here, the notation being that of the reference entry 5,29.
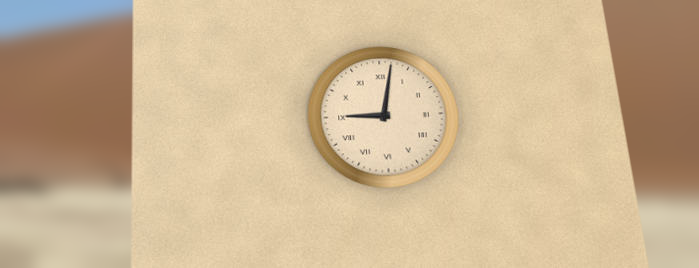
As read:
9,02
